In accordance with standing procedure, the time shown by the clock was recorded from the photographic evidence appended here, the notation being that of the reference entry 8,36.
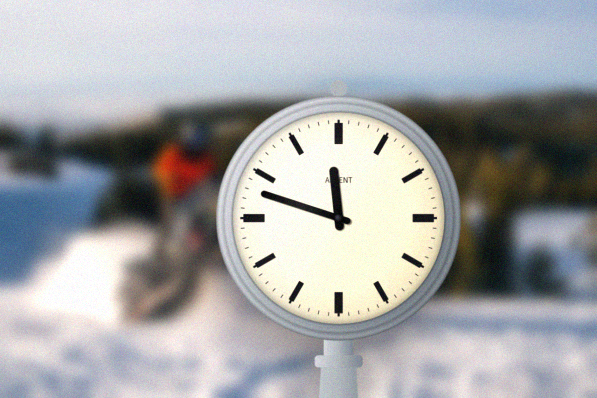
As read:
11,48
